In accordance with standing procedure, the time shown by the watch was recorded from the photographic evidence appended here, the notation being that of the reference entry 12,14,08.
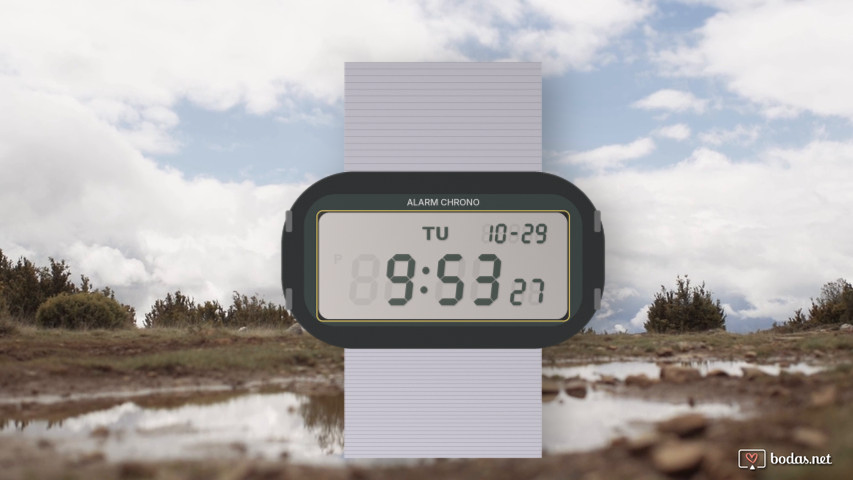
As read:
9,53,27
